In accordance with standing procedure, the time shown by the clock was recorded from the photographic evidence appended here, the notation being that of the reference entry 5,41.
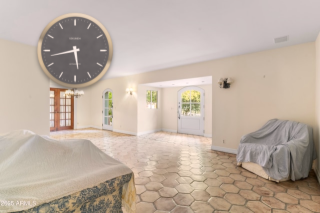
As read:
5,43
